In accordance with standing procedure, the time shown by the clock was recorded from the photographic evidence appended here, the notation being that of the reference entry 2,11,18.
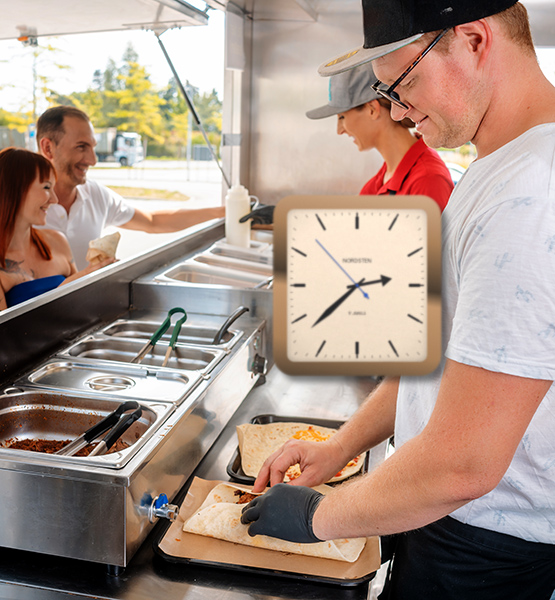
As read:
2,37,53
